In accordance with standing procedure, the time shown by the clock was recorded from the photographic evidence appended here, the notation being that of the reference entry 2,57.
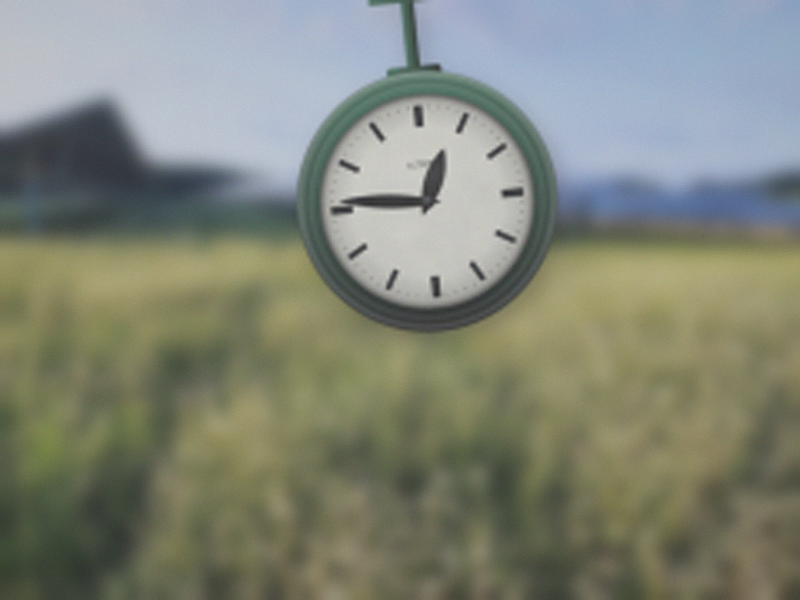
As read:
12,46
